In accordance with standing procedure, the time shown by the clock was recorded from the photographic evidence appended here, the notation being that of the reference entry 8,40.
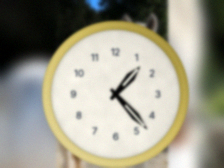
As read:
1,23
